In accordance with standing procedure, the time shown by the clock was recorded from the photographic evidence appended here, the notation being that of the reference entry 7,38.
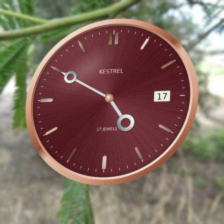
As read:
4,50
